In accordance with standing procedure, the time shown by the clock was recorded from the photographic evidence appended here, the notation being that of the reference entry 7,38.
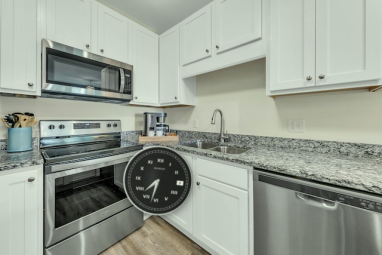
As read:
7,32
